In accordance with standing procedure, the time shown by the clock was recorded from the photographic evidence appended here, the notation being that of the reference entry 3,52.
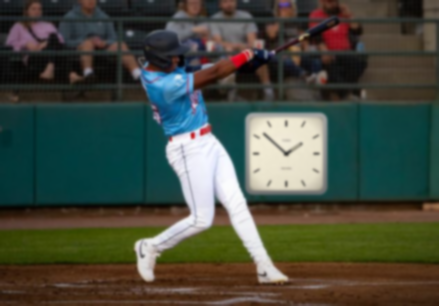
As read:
1,52
